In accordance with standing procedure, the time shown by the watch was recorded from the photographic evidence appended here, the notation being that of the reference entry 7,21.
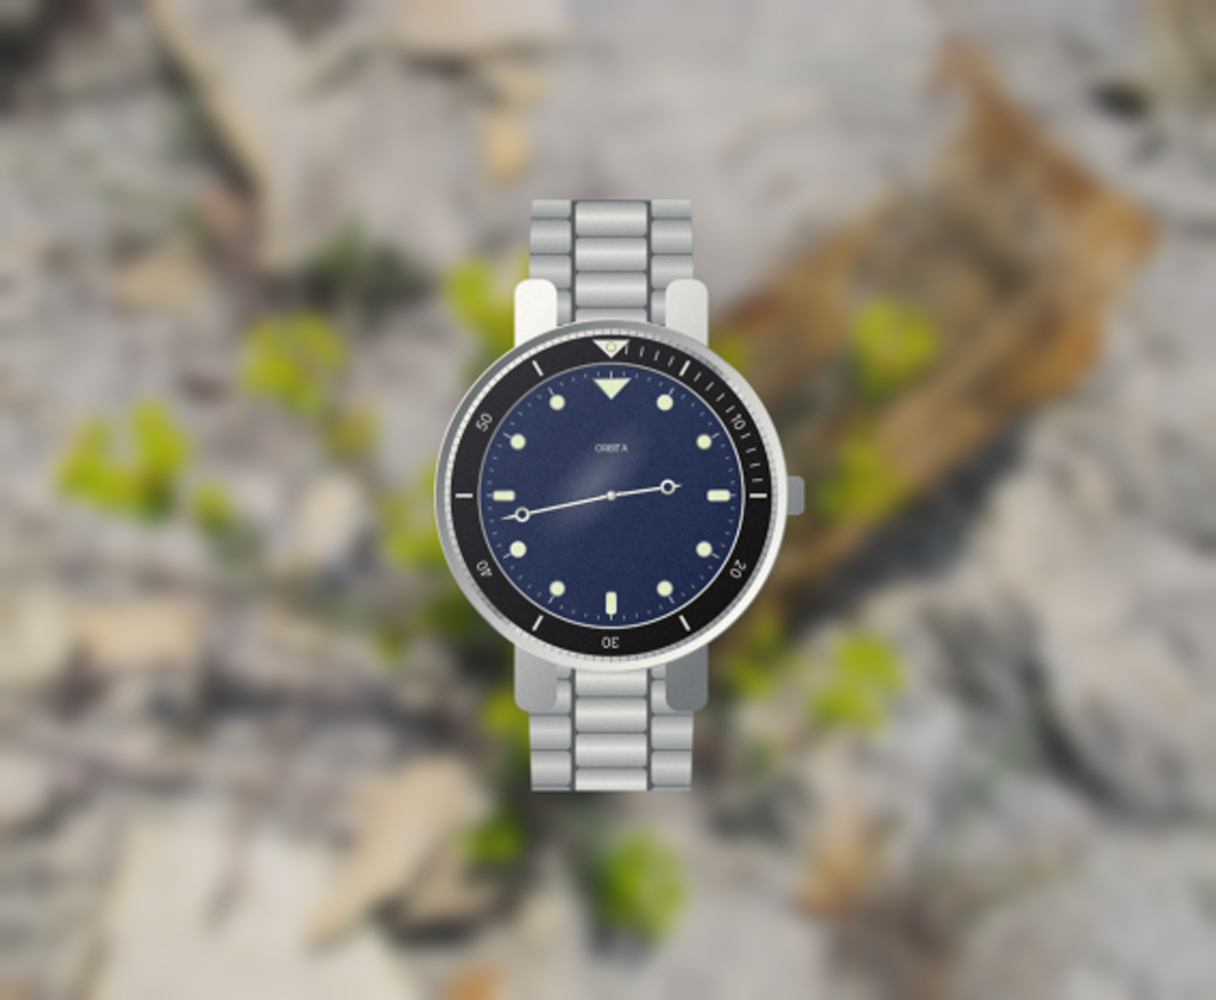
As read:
2,43
